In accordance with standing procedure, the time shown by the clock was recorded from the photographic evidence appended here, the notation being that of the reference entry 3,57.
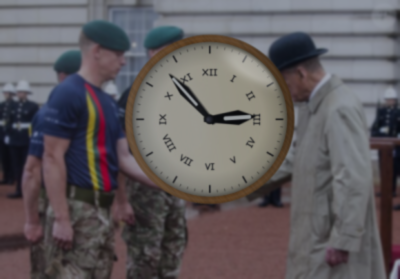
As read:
2,53
